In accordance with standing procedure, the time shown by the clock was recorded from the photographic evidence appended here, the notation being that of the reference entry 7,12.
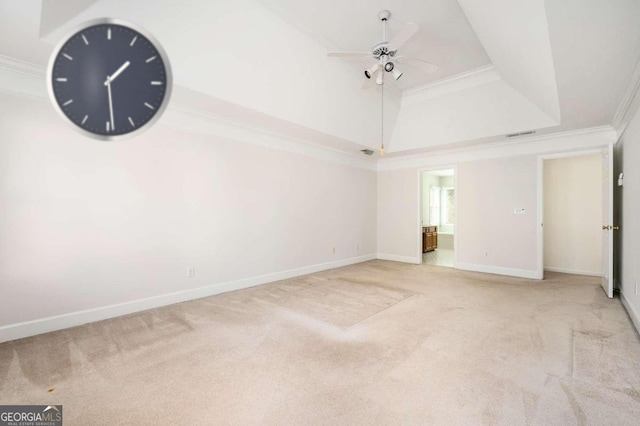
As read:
1,29
